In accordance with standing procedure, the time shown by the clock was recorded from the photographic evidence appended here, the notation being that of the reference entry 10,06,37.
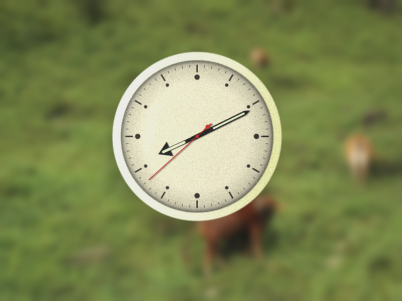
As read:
8,10,38
